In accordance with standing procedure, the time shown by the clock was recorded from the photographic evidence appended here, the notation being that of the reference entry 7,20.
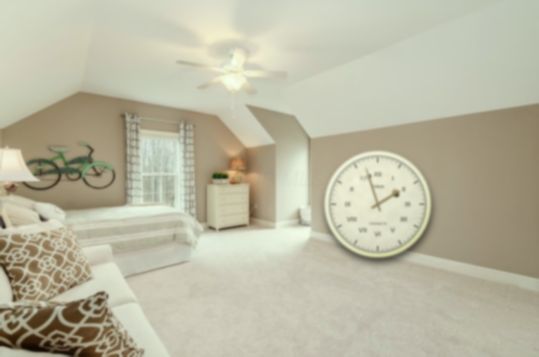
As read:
1,57
